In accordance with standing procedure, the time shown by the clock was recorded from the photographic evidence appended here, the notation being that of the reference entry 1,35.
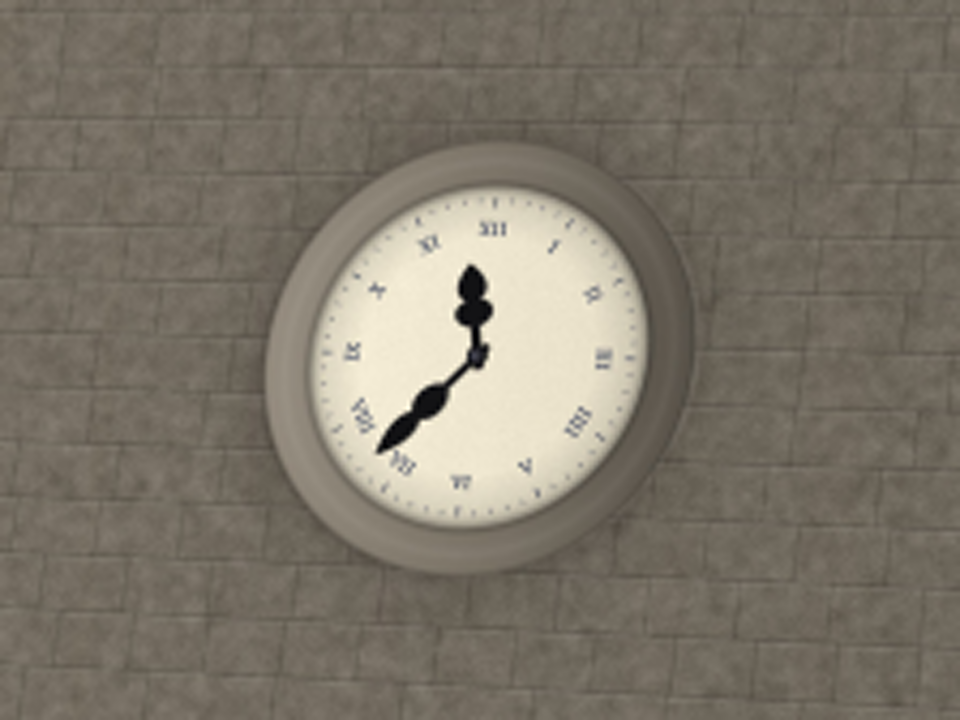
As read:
11,37
